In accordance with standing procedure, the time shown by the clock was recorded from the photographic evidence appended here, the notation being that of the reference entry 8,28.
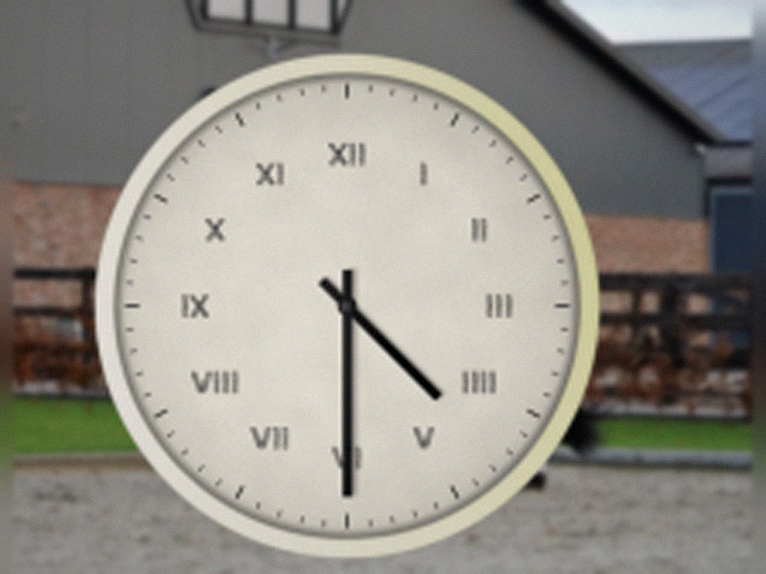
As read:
4,30
